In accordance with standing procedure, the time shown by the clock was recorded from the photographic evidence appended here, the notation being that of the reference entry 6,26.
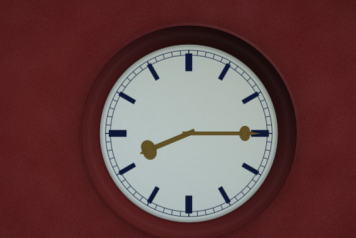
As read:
8,15
